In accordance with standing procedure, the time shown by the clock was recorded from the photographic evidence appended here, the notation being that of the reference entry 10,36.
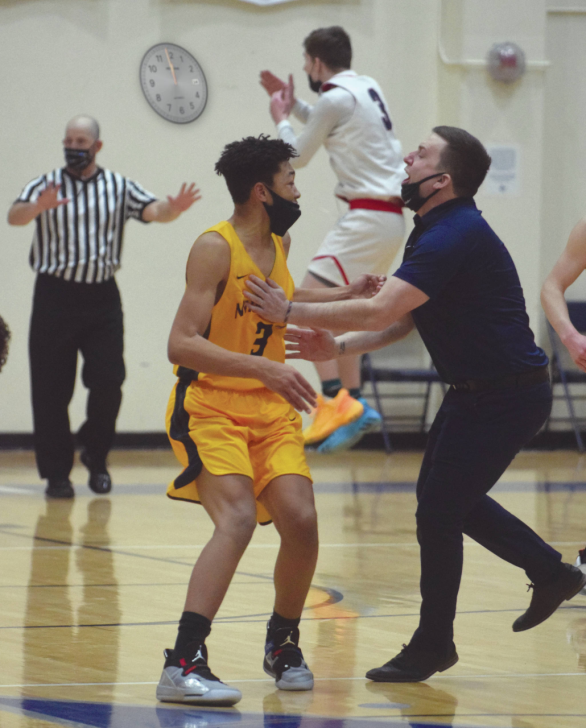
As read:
11,59
